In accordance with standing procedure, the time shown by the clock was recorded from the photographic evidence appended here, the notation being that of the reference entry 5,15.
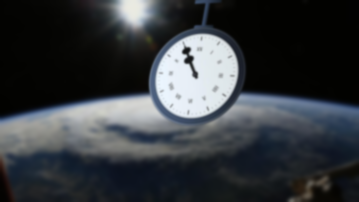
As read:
10,55
